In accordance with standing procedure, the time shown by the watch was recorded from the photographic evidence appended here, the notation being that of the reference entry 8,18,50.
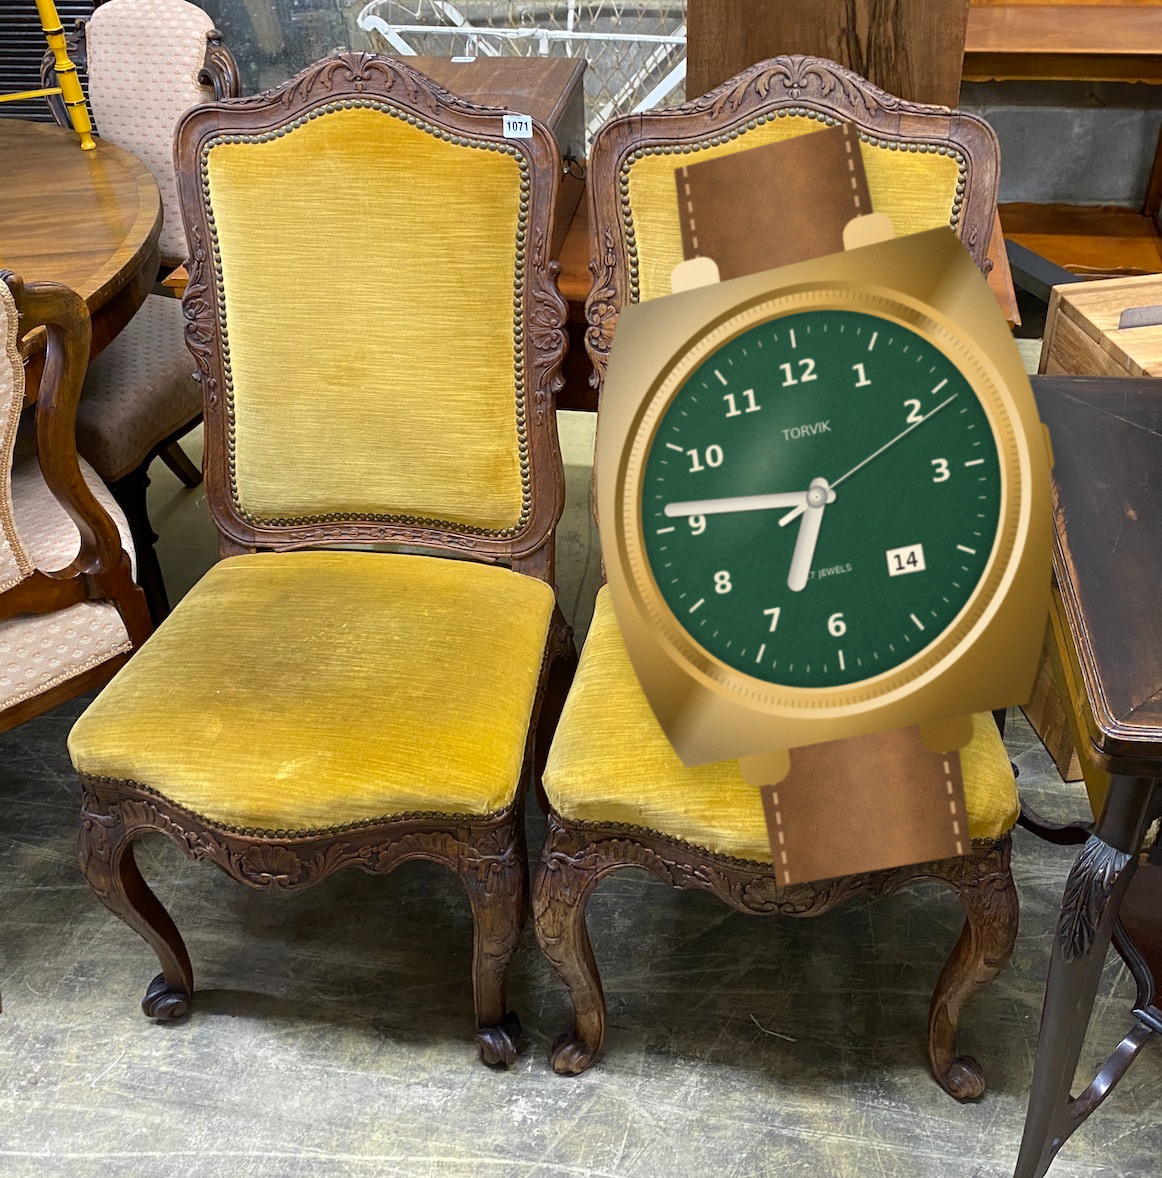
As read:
6,46,11
